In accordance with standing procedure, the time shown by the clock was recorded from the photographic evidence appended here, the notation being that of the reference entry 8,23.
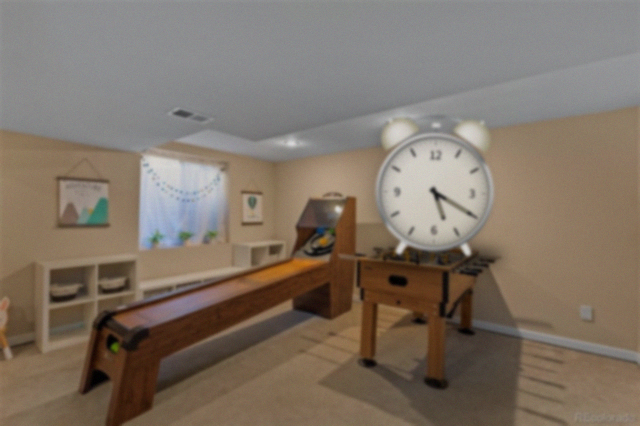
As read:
5,20
